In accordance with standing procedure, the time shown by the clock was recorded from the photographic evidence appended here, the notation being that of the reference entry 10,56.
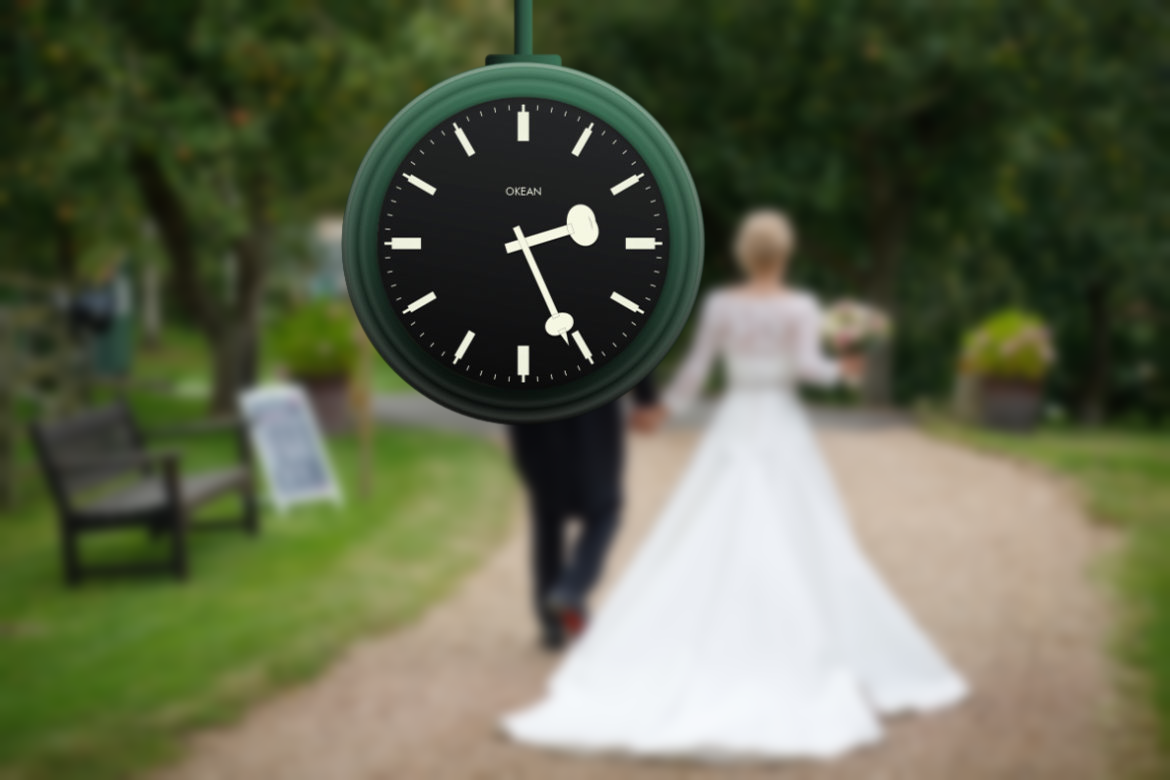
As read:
2,26
